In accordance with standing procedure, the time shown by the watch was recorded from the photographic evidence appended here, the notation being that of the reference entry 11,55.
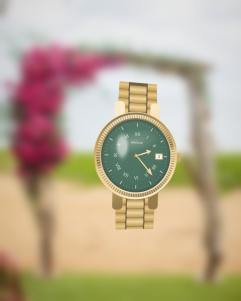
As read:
2,23
